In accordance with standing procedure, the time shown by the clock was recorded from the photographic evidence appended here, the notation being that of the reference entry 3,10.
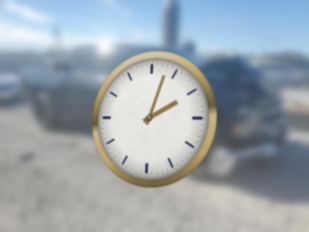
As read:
2,03
